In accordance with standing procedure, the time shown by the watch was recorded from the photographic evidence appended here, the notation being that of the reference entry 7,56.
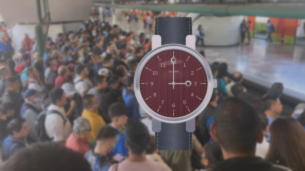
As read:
3,00
